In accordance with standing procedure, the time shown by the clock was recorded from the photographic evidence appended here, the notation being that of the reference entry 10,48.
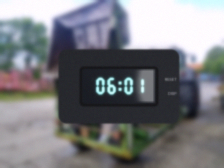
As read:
6,01
